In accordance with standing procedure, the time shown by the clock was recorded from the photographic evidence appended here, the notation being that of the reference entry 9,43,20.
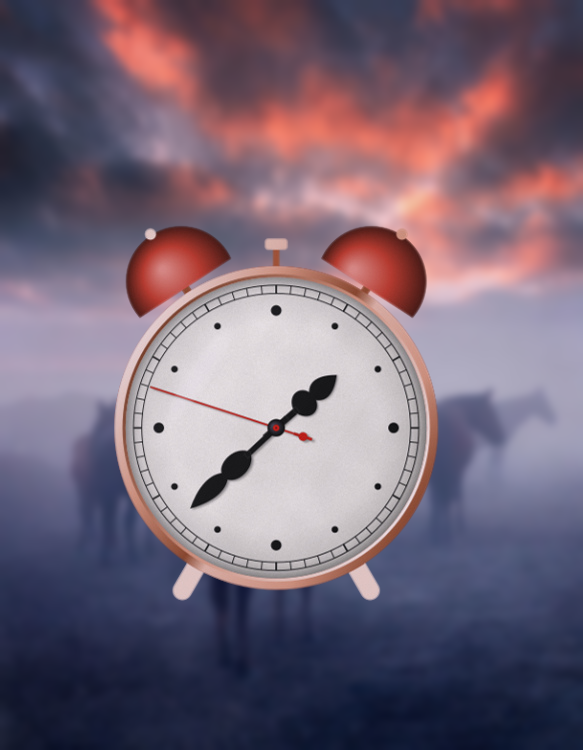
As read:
1,37,48
